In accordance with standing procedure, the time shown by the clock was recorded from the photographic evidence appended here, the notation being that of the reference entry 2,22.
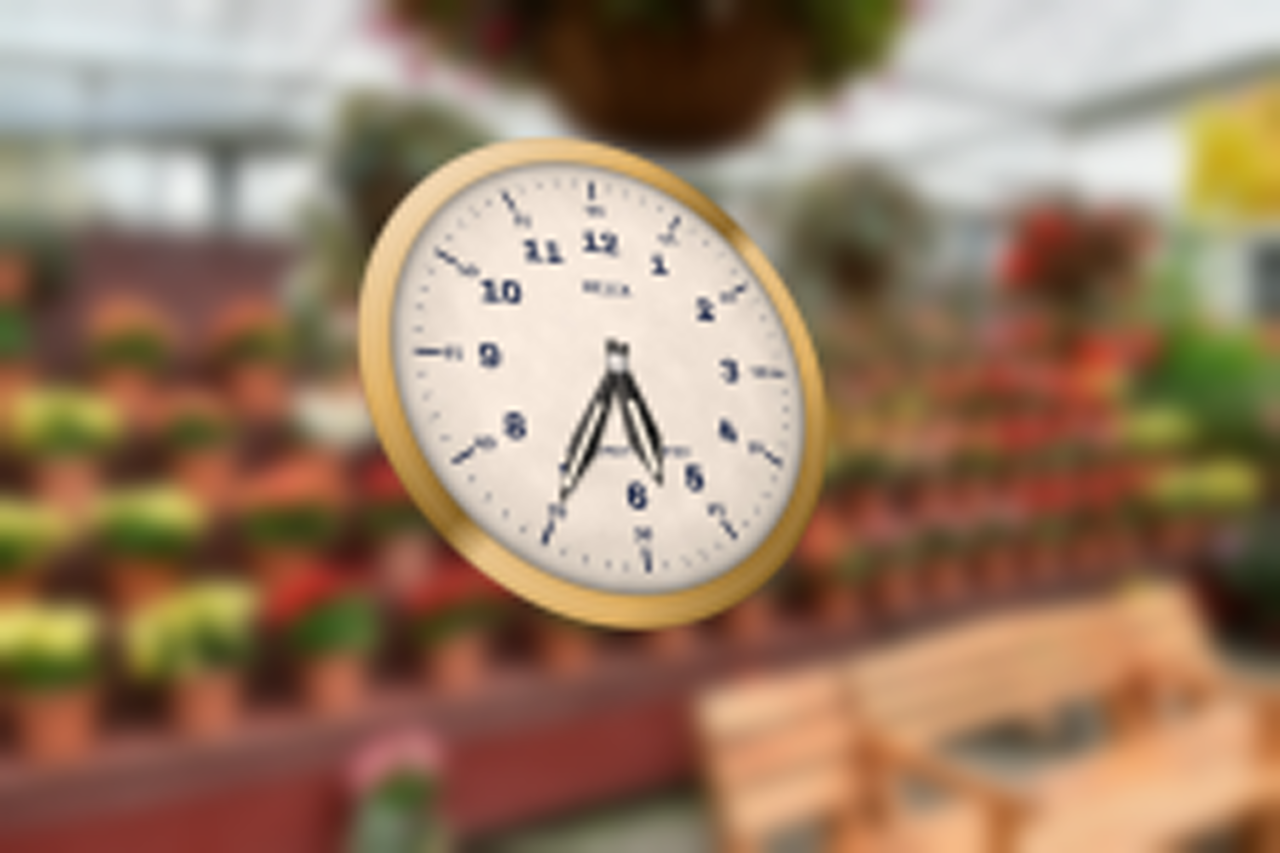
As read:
5,35
